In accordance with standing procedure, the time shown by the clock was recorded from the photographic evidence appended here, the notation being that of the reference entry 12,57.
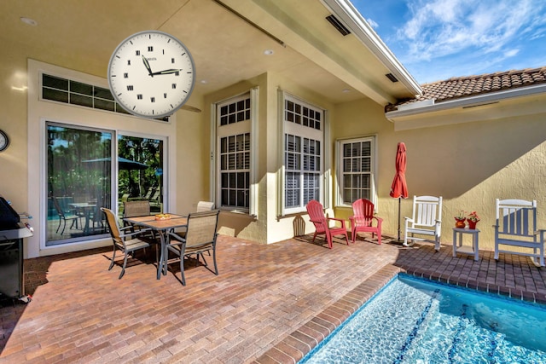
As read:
11,14
